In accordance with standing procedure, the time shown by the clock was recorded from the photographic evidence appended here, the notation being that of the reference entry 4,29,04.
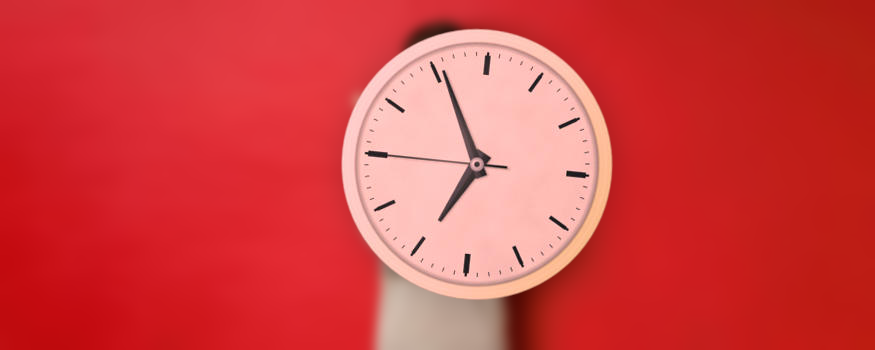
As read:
6,55,45
